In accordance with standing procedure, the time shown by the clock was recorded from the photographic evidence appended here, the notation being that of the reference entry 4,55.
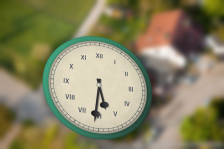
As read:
5,31
